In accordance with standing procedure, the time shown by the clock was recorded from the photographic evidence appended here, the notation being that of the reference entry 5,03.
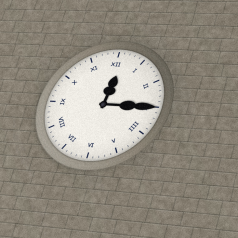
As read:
12,15
